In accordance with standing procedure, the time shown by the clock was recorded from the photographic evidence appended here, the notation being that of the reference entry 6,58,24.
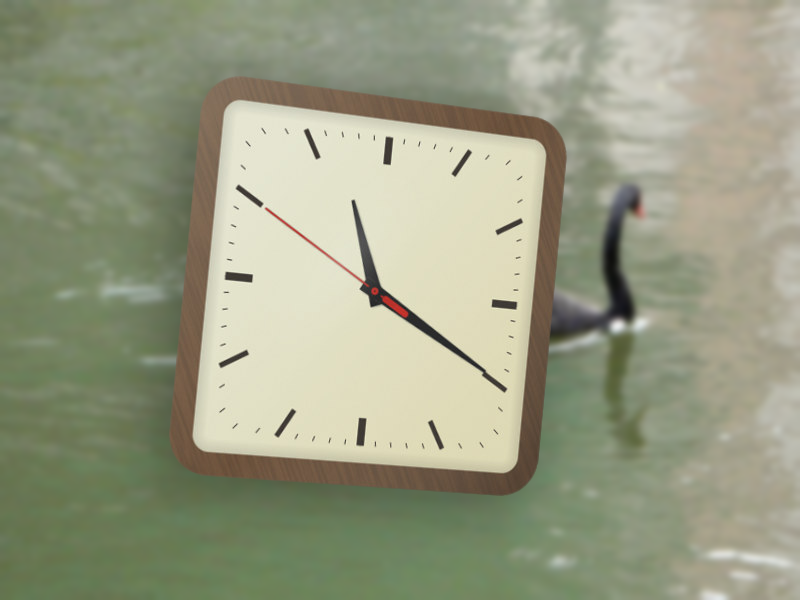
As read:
11,19,50
